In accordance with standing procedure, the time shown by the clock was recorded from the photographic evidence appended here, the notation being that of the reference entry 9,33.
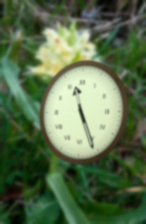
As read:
11,26
